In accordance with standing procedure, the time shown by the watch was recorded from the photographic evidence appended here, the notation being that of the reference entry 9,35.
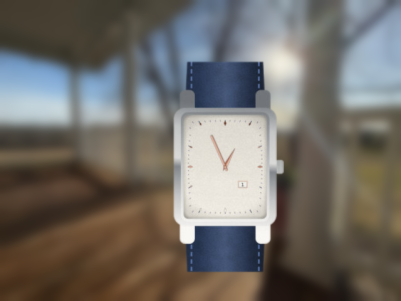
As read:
12,56
